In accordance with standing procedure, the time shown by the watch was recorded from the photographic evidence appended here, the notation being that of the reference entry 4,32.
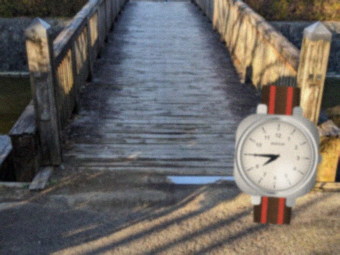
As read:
7,45
